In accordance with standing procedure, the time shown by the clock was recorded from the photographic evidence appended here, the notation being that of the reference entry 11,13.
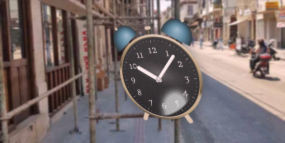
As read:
10,07
